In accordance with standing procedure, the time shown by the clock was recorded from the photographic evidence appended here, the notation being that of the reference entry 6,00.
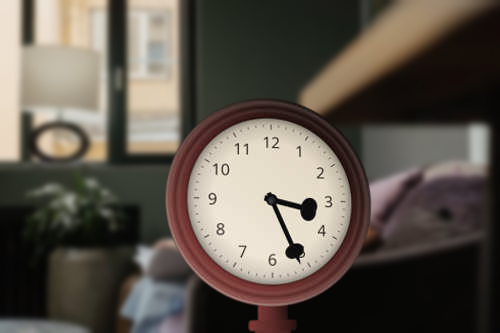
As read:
3,26
